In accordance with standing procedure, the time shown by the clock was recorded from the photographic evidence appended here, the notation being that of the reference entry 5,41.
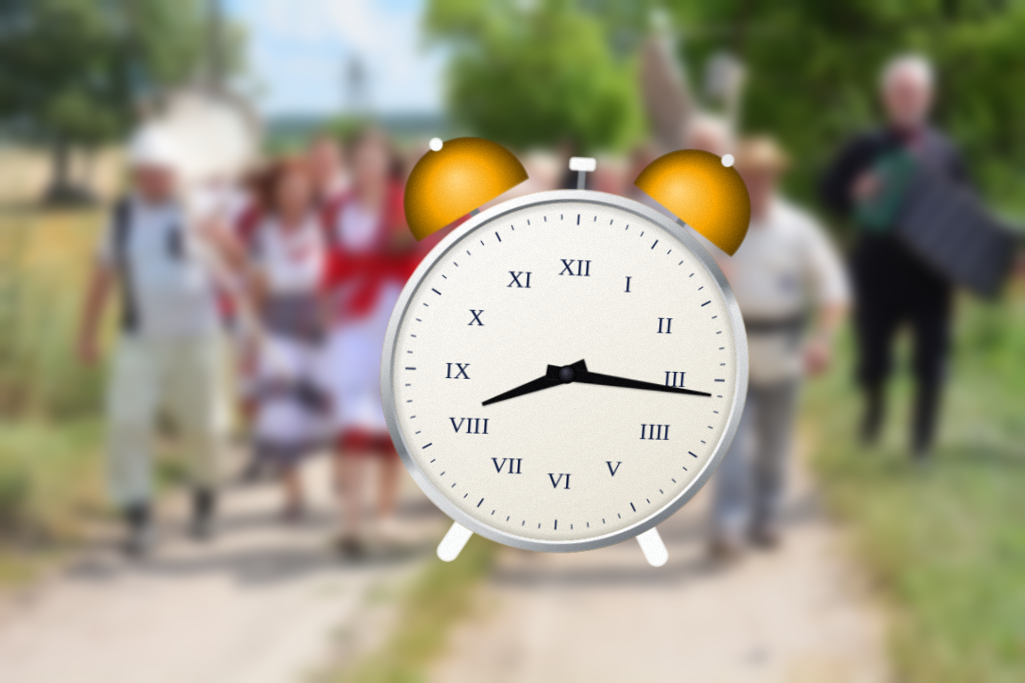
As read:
8,16
